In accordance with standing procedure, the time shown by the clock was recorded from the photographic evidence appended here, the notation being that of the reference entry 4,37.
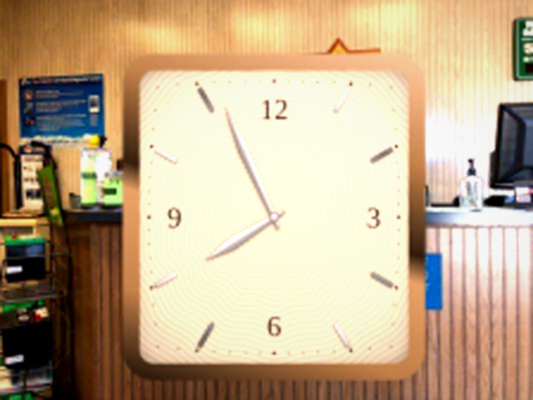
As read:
7,56
